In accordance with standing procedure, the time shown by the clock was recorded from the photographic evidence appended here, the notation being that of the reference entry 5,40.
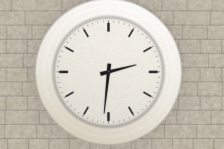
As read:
2,31
